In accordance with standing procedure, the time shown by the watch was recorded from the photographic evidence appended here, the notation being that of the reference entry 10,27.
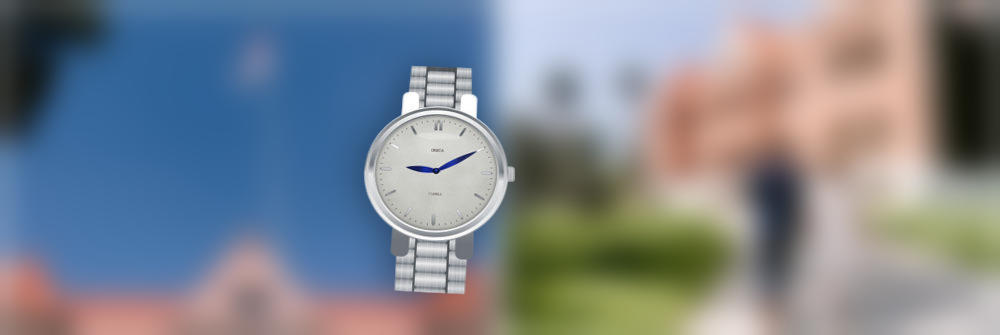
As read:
9,10
